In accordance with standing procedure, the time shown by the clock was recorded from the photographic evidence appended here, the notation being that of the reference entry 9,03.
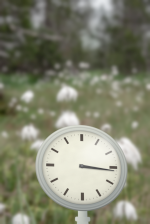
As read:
3,16
